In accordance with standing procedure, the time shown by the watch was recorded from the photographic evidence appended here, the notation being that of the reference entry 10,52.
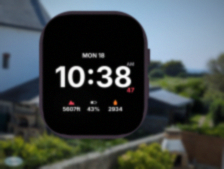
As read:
10,38
